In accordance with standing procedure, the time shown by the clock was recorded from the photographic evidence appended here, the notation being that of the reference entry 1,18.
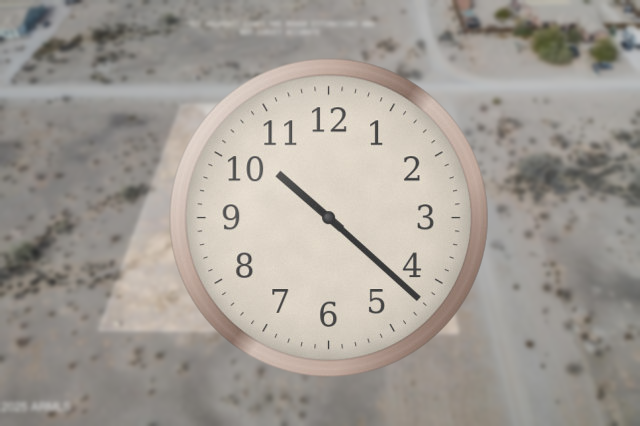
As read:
10,22
